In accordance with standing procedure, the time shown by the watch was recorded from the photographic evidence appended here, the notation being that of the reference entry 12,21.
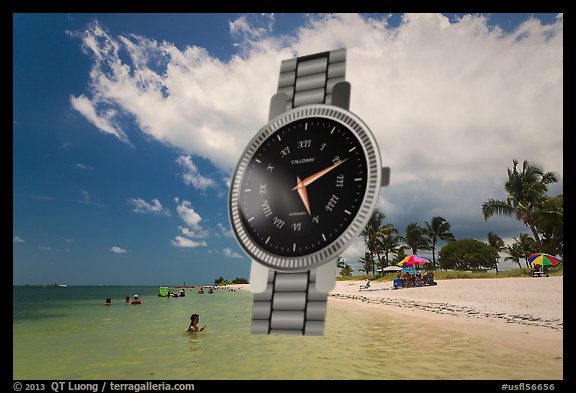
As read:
5,11
